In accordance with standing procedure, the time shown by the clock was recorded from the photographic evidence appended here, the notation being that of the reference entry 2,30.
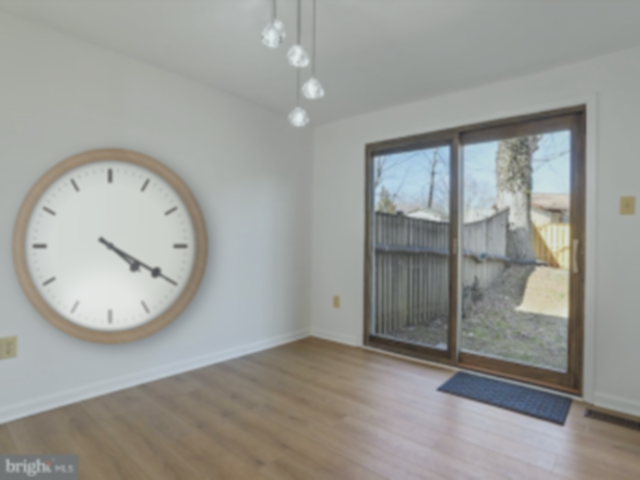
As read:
4,20
